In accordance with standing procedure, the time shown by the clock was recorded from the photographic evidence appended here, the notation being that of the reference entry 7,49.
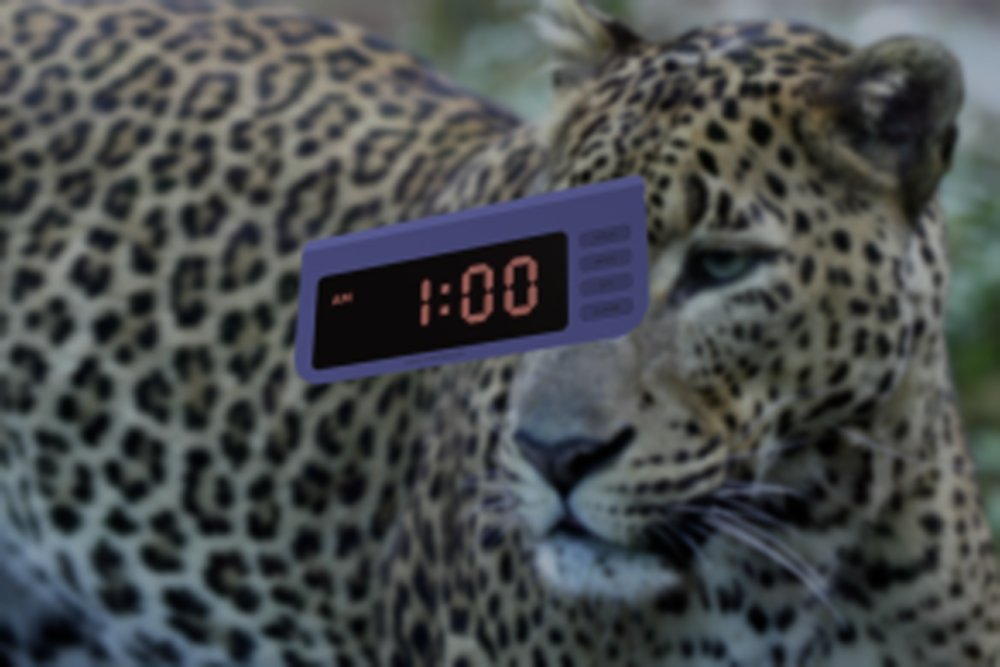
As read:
1,00
